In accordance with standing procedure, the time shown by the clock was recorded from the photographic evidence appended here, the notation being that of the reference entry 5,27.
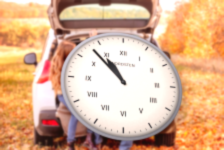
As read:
10,53
